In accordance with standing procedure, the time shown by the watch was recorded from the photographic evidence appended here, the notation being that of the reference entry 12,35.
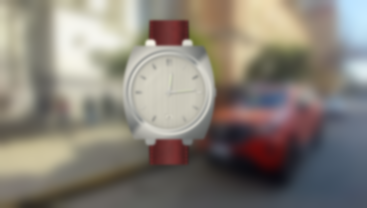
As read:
12,14
